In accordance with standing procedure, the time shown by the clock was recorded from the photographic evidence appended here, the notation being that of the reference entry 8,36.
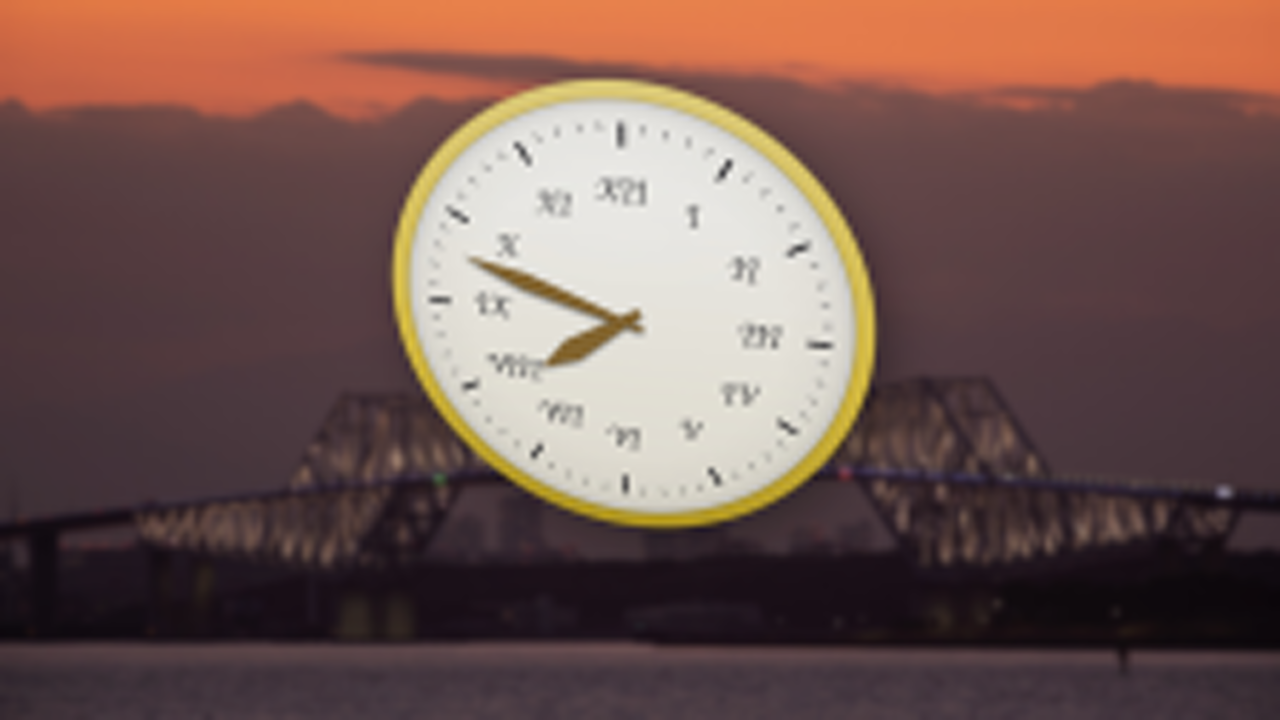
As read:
7,48
